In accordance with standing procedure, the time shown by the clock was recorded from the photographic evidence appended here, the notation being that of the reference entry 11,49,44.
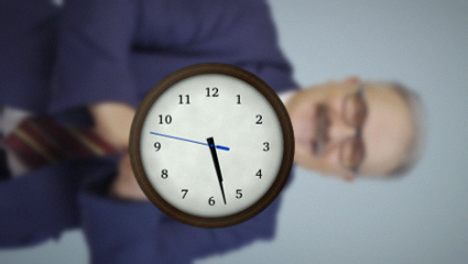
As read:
5,27,47
